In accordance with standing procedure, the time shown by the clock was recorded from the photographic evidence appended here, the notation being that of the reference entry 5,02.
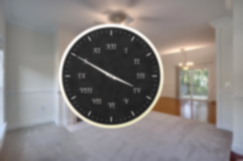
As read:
3,50
